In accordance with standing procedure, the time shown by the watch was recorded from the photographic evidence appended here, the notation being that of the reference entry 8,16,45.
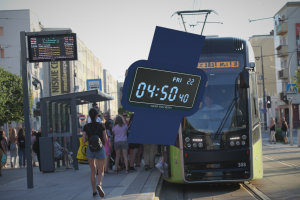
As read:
4,50,40
